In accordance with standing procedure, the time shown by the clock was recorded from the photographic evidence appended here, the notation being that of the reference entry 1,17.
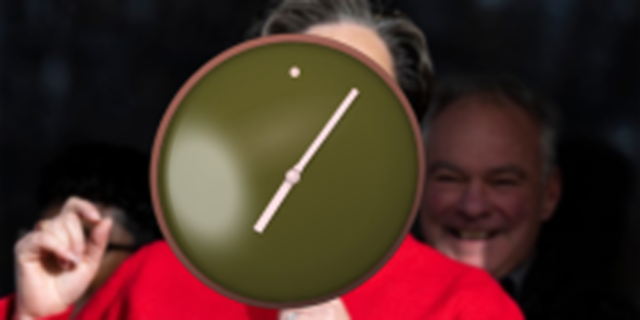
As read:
7,06
